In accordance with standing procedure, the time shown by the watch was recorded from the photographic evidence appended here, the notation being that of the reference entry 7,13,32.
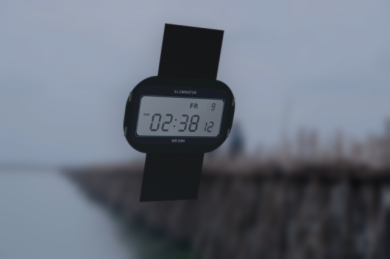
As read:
2,38,12
